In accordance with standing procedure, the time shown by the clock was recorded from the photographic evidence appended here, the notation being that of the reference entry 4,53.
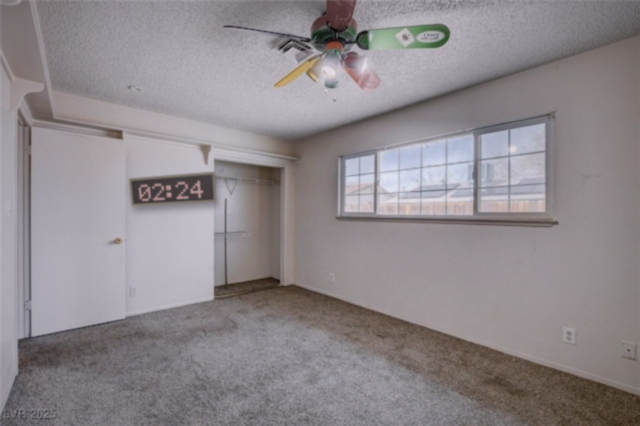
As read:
2,24
